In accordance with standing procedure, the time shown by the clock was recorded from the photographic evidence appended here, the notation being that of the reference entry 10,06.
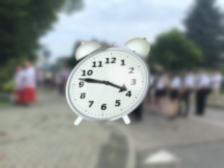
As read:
3,47
